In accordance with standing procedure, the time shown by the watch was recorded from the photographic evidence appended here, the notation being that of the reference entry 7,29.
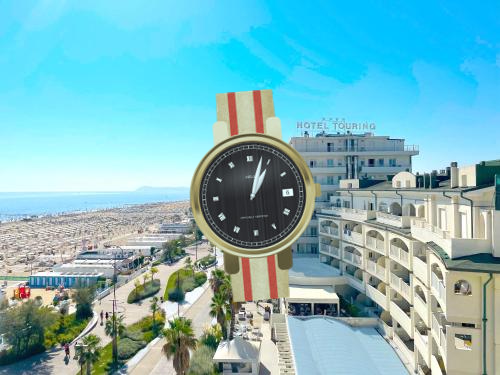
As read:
1,03
